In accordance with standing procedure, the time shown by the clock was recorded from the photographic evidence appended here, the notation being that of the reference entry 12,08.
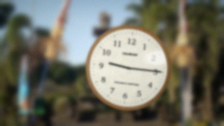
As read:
9,15
